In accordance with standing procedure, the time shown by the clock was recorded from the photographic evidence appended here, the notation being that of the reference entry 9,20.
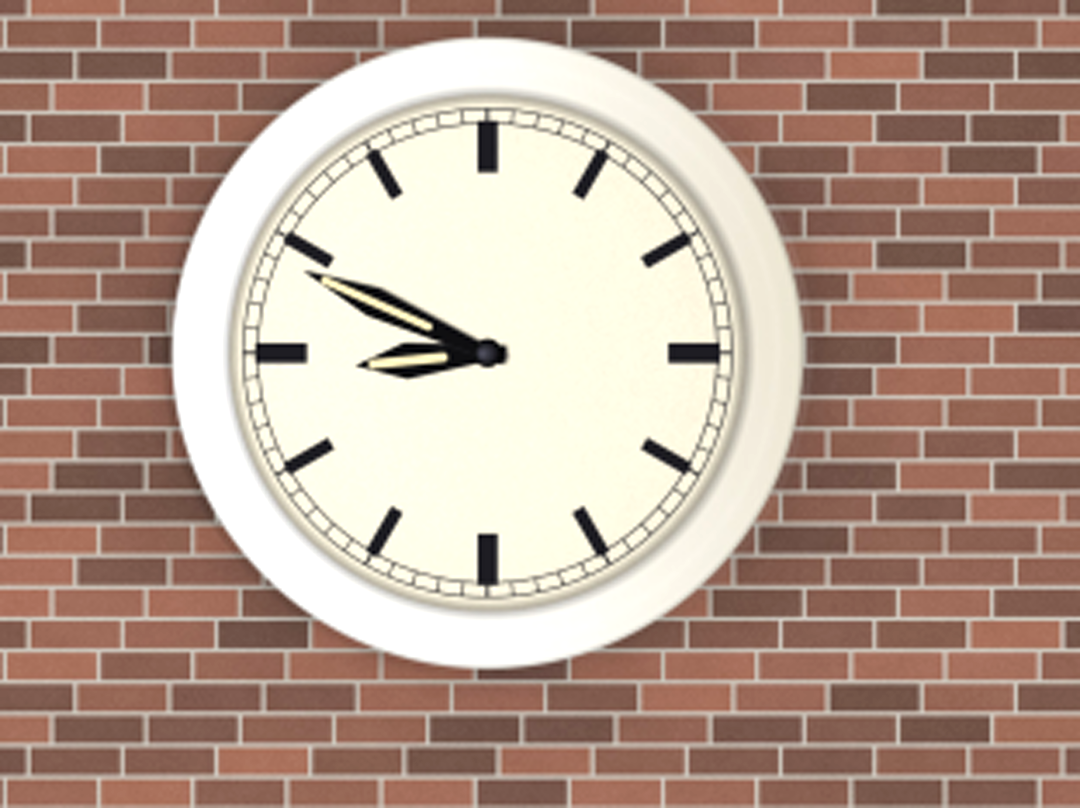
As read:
8,49
